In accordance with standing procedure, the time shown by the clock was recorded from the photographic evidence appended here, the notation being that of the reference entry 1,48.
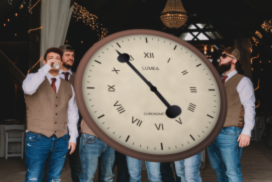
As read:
4,54
